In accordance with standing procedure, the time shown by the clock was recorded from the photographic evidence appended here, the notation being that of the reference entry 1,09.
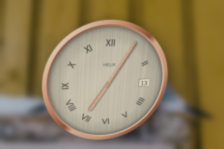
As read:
7,05
